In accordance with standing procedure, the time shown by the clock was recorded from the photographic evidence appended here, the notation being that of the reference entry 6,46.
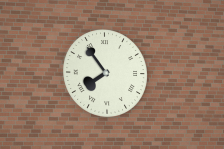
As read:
7,54
